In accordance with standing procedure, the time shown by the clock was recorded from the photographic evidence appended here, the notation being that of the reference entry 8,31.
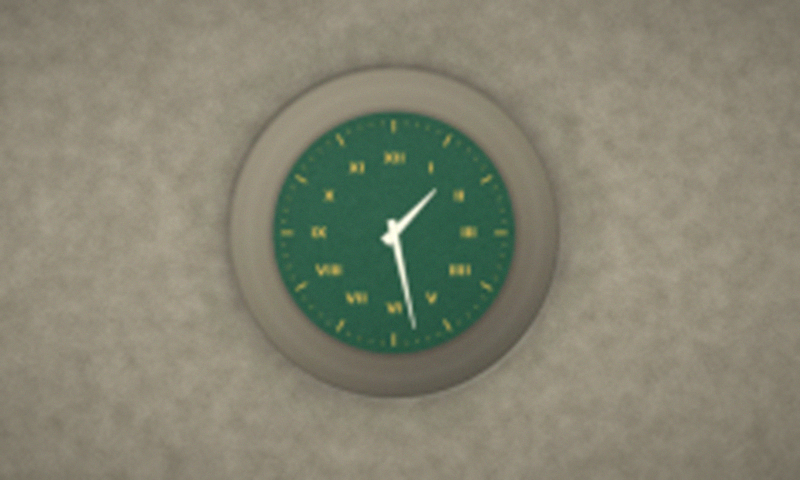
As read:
1,28
